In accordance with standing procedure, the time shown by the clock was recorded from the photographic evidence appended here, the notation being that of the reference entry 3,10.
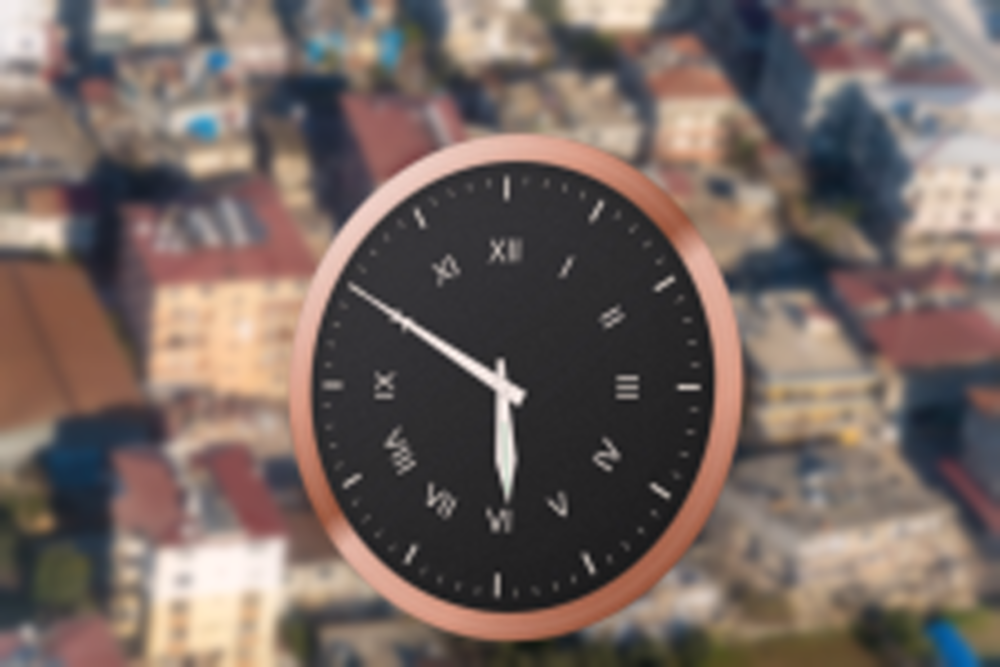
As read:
5,50
